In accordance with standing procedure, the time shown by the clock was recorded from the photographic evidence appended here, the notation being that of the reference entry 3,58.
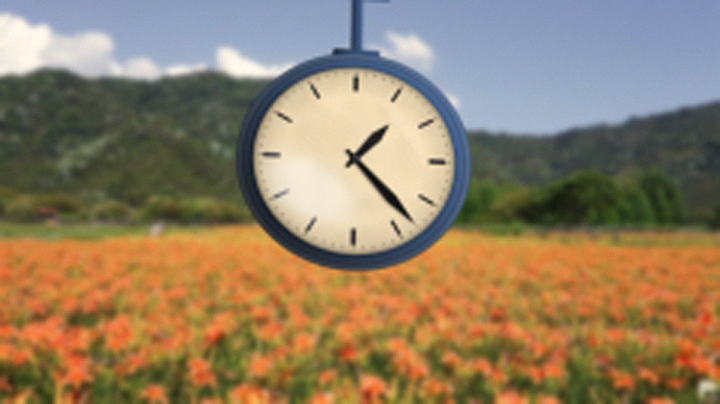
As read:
1,23
